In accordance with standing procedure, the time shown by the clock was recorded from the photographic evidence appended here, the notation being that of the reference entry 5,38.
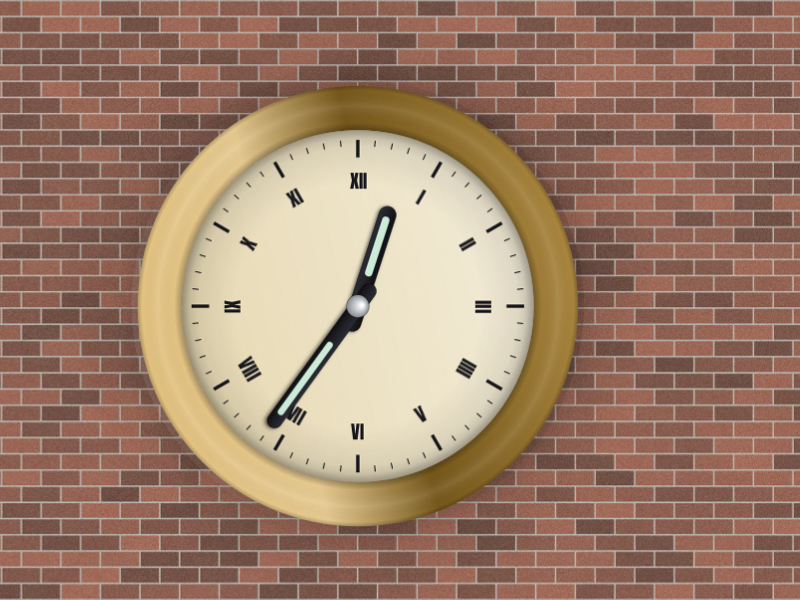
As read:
12,36
